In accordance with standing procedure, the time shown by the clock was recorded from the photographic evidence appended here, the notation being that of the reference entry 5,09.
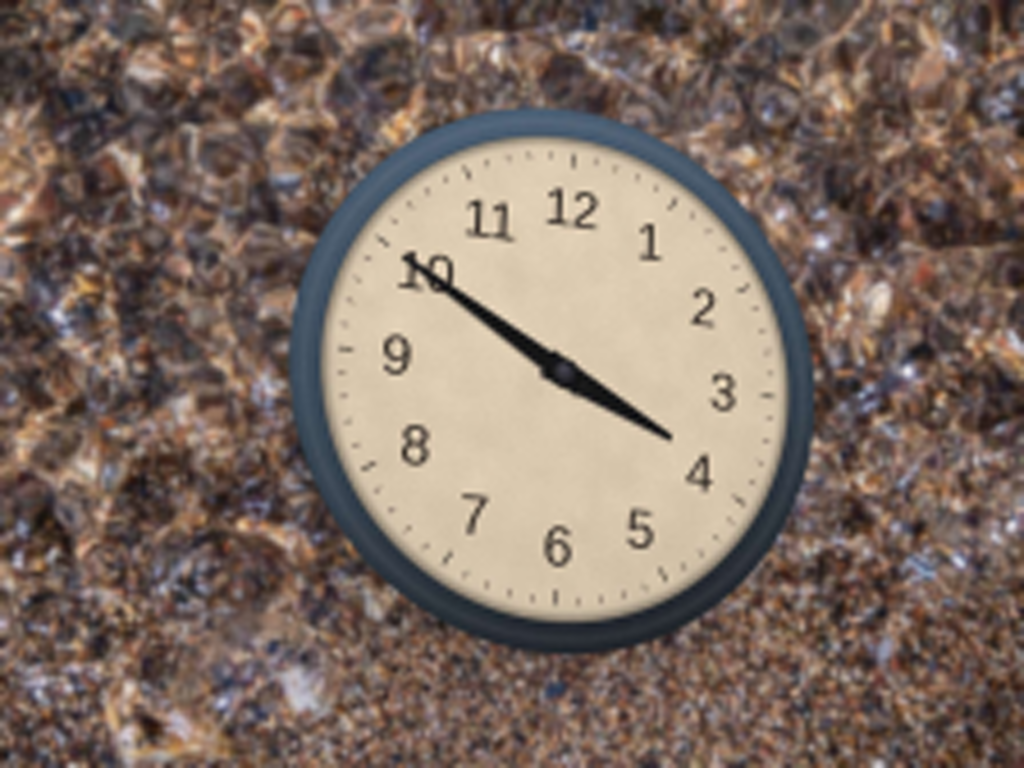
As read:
3,50
